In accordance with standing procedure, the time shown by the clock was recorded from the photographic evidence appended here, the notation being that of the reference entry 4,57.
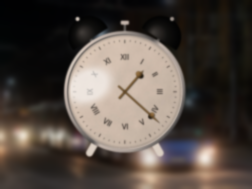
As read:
1,22
